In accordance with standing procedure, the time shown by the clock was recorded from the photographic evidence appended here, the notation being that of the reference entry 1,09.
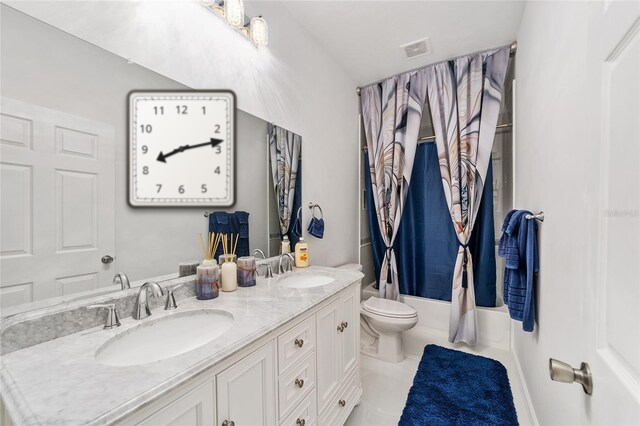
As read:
8,13
